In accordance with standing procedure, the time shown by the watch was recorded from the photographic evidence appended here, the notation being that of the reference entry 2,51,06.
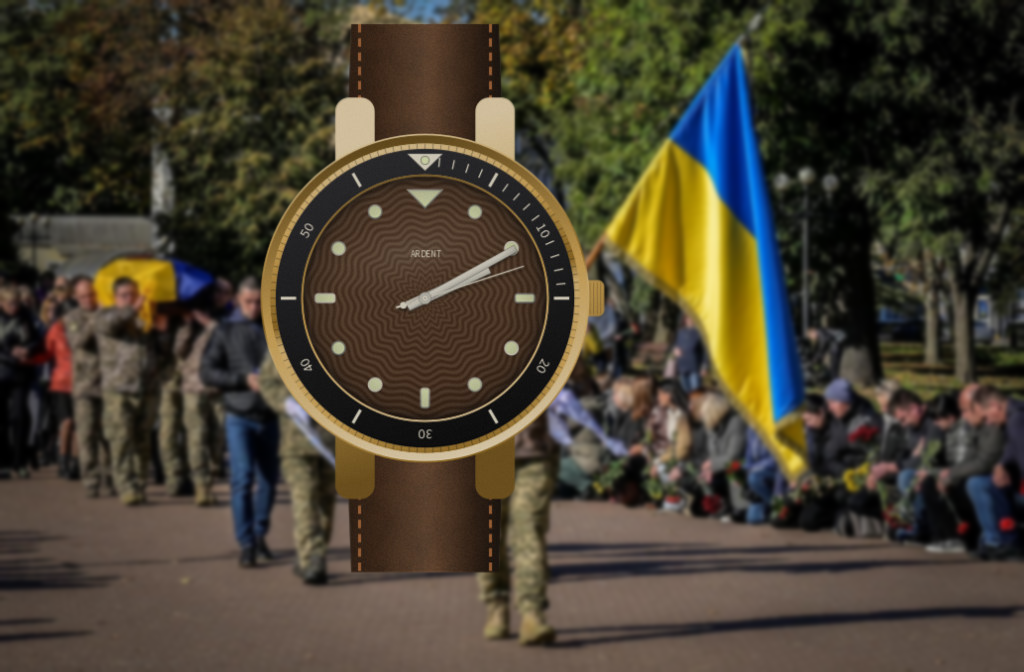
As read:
2,10,12
